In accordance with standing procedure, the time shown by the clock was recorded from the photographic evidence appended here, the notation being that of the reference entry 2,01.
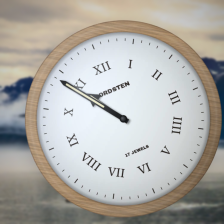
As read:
10,54
